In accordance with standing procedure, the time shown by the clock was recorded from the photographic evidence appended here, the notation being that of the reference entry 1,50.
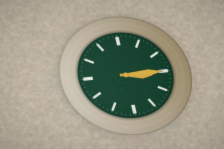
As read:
3,15
